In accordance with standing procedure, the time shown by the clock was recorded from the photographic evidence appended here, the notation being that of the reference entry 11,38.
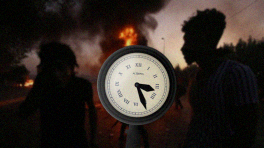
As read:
3,26
